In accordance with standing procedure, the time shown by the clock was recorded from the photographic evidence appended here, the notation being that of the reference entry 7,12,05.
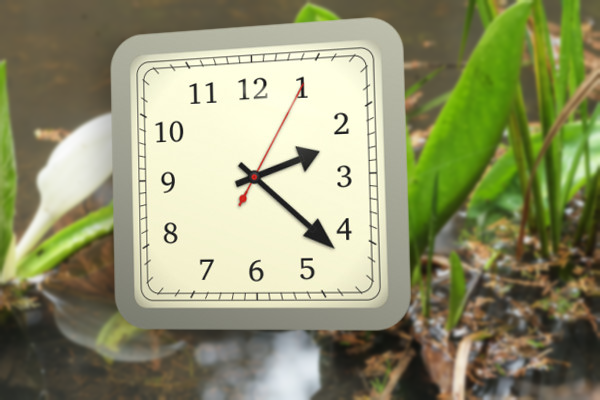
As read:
2,22,05
